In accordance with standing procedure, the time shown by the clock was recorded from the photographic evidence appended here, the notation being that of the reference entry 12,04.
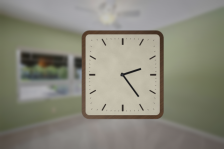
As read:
2,24
